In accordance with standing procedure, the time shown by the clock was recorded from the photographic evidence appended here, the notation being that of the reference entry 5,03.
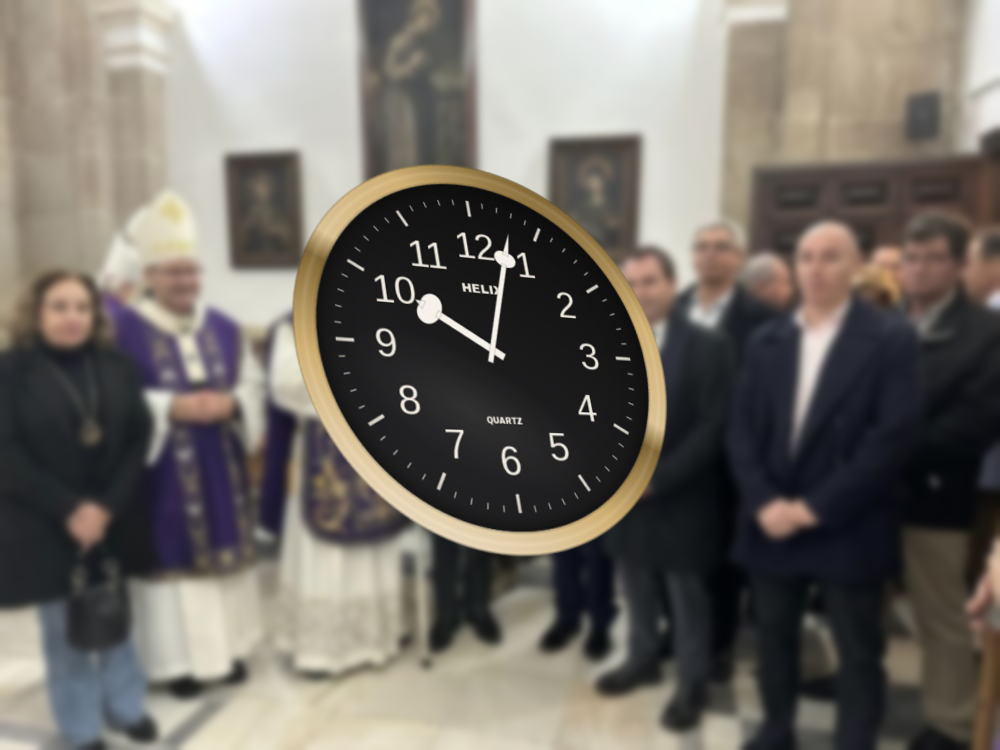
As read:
10,03
